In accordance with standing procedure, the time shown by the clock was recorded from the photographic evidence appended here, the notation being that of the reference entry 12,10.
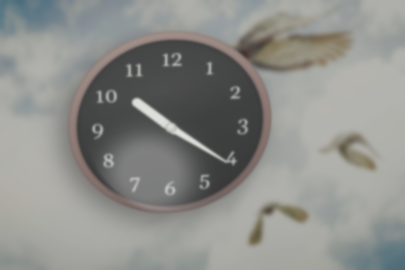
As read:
10,21
